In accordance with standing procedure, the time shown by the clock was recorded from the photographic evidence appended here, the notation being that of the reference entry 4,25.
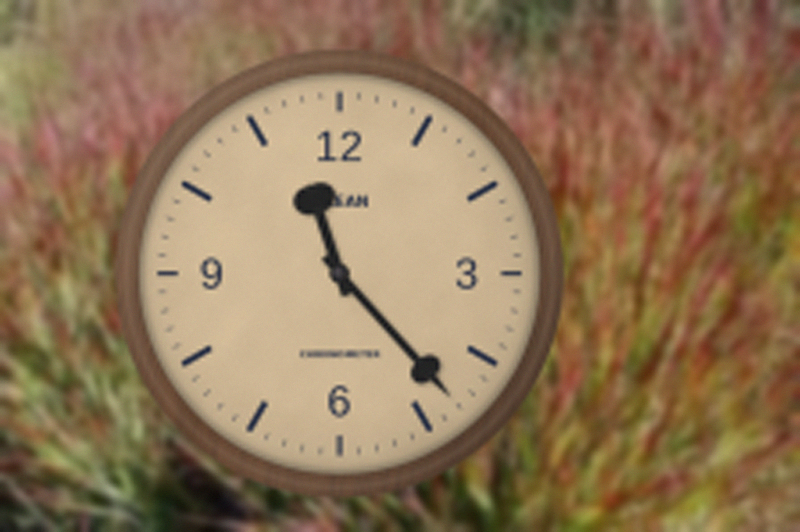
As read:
11,23
